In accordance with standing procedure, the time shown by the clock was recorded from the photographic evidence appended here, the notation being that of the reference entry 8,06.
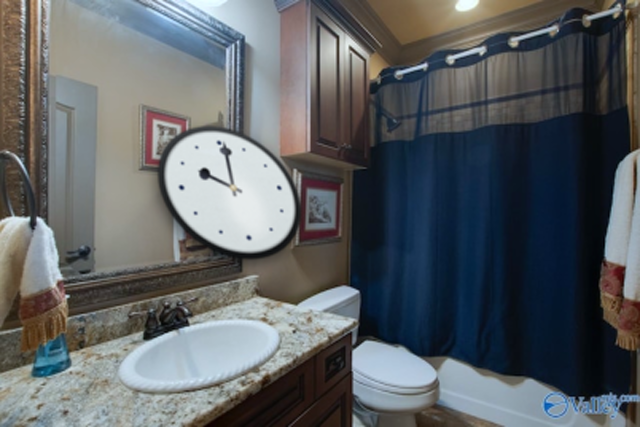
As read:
10,01
